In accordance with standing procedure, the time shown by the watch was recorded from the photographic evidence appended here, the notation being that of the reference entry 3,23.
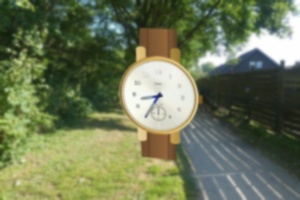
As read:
8,35
